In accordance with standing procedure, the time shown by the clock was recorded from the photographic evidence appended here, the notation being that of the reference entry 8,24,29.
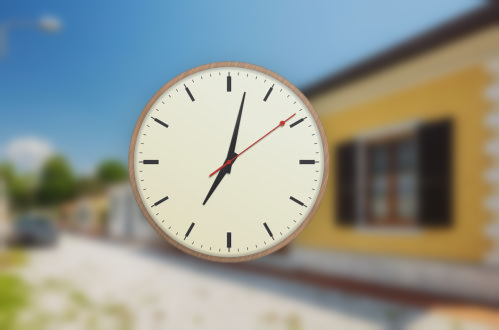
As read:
7,02,09
